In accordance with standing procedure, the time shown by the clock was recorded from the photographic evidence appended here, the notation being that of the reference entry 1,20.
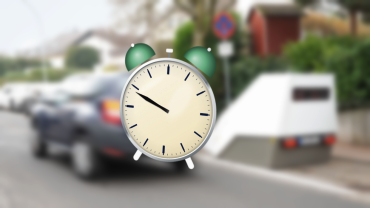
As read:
9,49
